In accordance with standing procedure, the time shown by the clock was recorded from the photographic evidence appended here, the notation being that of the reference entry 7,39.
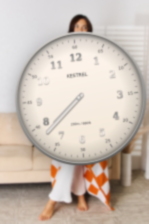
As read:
7,38
